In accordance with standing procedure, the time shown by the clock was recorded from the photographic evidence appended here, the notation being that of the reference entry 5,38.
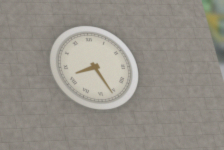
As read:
8,26
